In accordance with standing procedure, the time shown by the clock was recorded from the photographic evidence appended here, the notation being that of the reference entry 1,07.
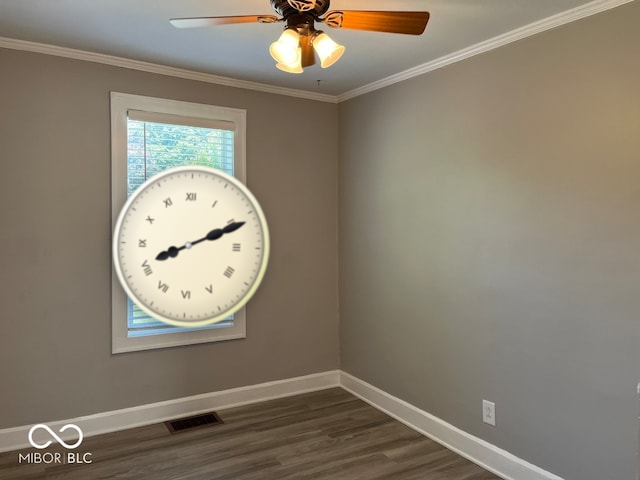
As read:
8,11
